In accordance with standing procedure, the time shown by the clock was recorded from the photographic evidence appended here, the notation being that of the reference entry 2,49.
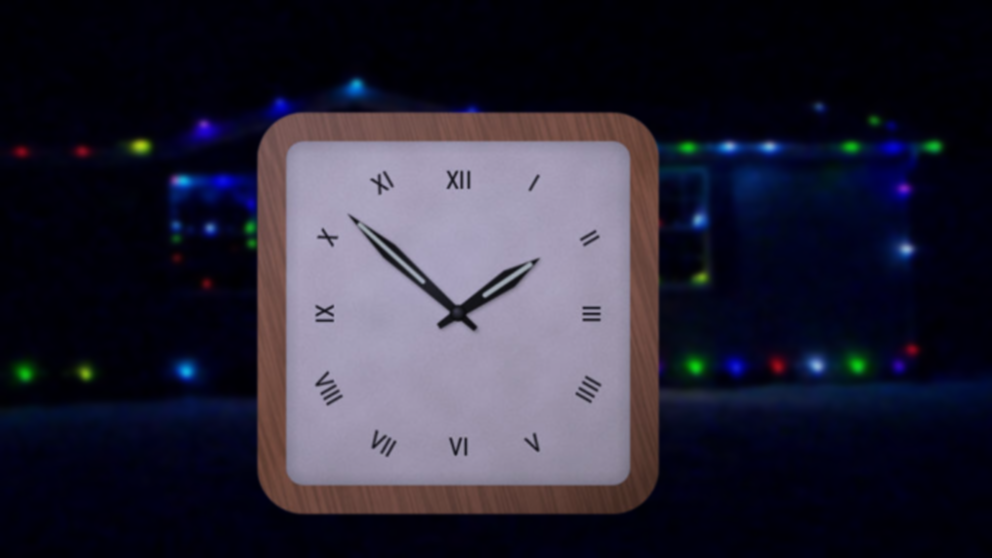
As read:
1,52
